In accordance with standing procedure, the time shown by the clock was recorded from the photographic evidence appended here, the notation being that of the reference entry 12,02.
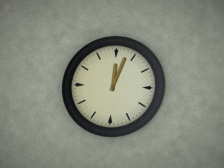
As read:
12,03
